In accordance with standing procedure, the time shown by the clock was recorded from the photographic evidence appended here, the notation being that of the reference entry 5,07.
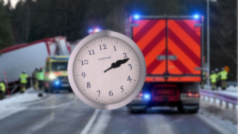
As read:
2,12
